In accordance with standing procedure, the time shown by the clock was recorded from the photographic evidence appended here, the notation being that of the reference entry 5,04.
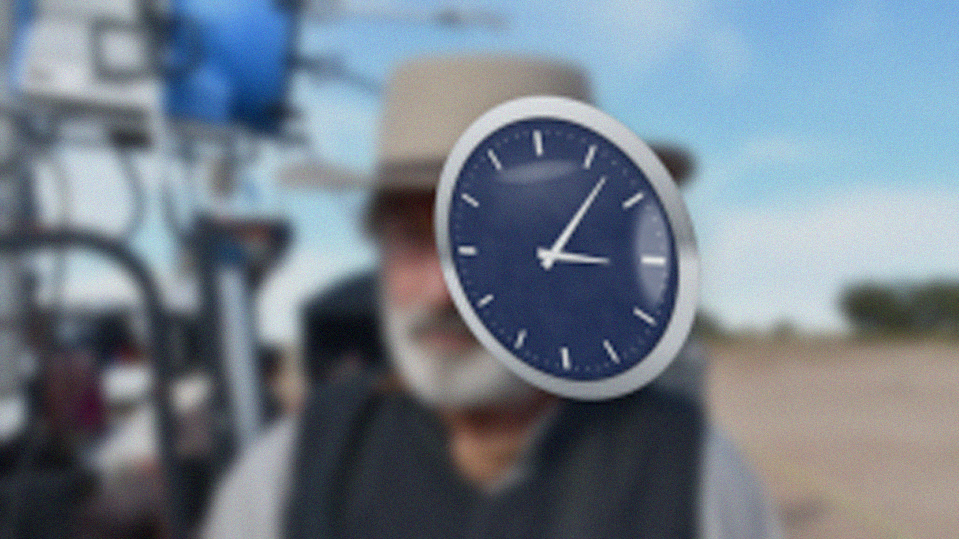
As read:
3,07
